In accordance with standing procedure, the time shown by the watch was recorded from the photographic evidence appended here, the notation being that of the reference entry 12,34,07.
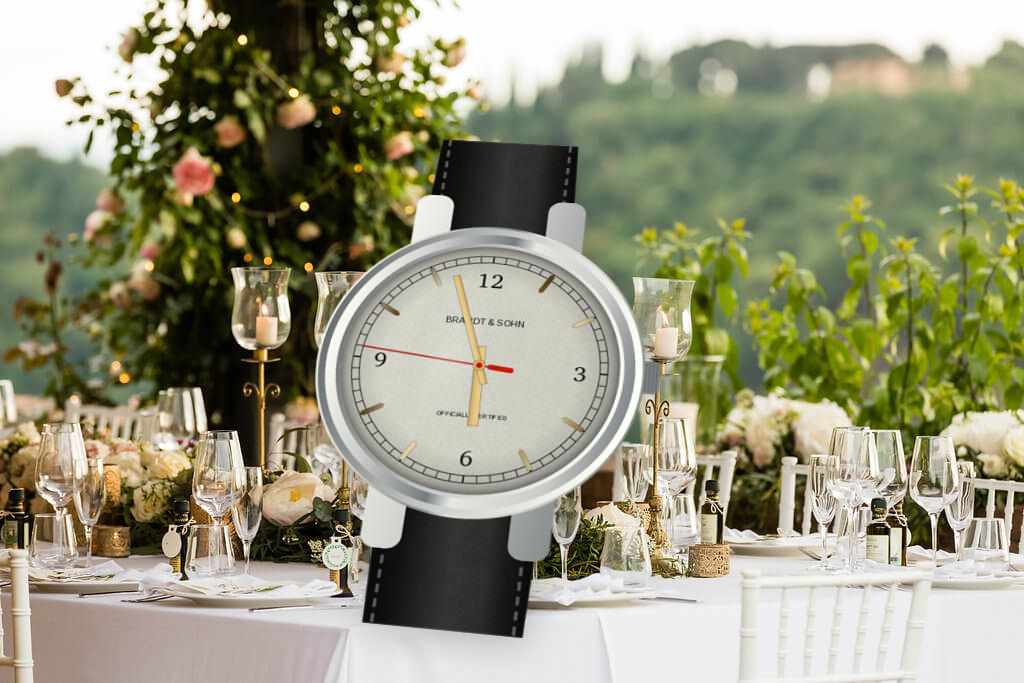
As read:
5,56,46
